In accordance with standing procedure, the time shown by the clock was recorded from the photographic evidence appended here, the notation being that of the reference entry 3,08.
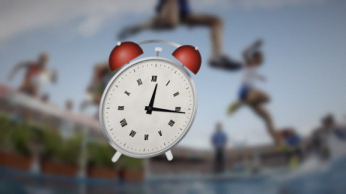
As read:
12,16
